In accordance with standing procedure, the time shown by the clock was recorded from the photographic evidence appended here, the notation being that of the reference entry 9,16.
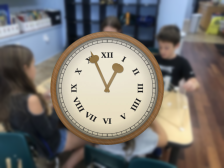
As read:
12,56
